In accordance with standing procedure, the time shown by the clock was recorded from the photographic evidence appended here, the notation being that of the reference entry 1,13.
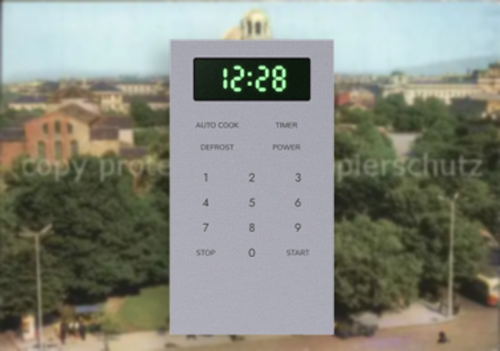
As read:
12,28
